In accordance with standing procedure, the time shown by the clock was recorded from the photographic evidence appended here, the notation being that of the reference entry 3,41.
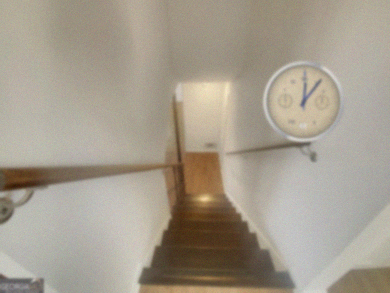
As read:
12,06
